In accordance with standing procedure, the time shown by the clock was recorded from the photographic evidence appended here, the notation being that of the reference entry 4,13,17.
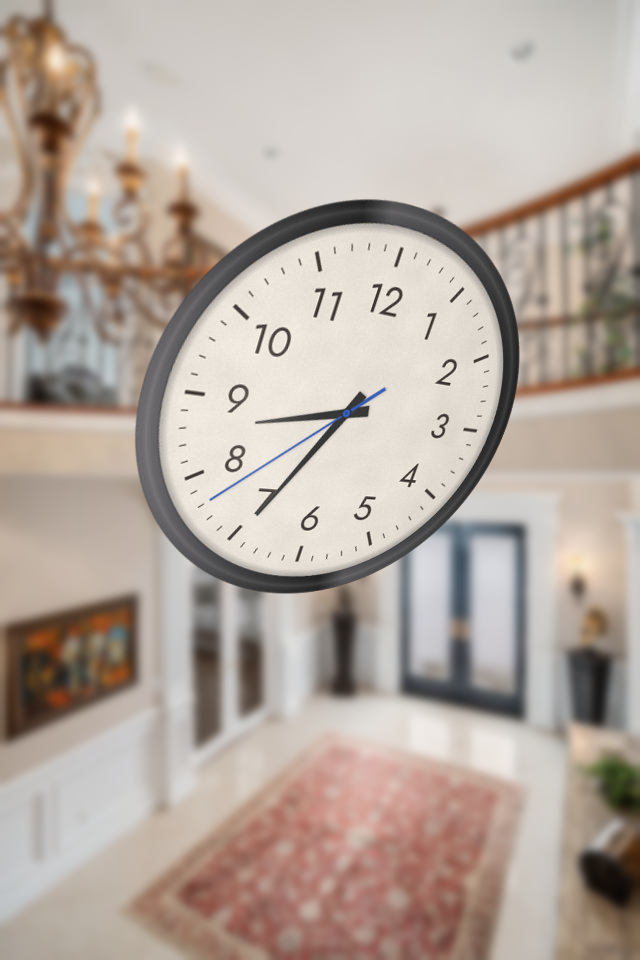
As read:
8,34,38
